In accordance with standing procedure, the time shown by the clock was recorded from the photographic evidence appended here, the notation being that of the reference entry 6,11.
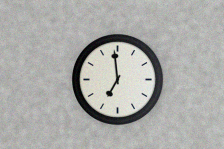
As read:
6,59
